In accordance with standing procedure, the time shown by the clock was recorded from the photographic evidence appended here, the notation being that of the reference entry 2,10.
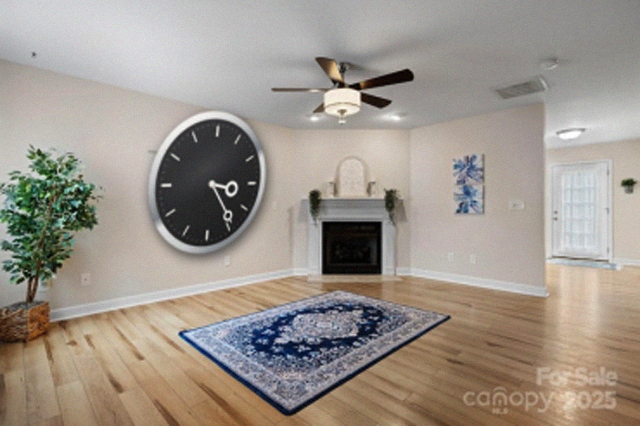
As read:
3,24
